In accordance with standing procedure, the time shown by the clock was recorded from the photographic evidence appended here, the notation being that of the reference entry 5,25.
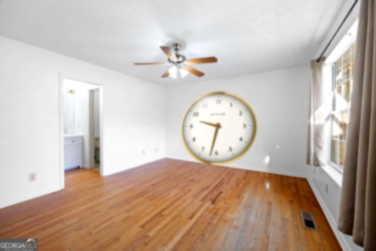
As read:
9,32
